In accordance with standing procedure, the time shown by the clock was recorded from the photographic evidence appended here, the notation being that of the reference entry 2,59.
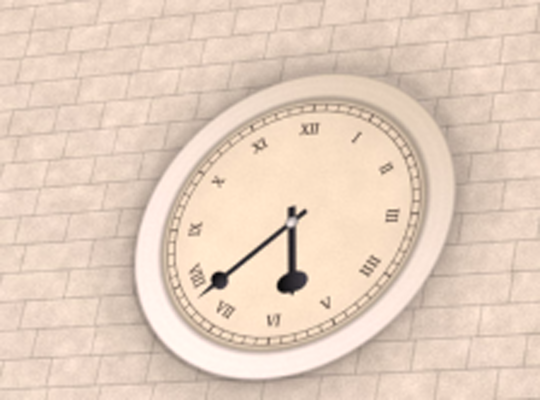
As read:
5,38
